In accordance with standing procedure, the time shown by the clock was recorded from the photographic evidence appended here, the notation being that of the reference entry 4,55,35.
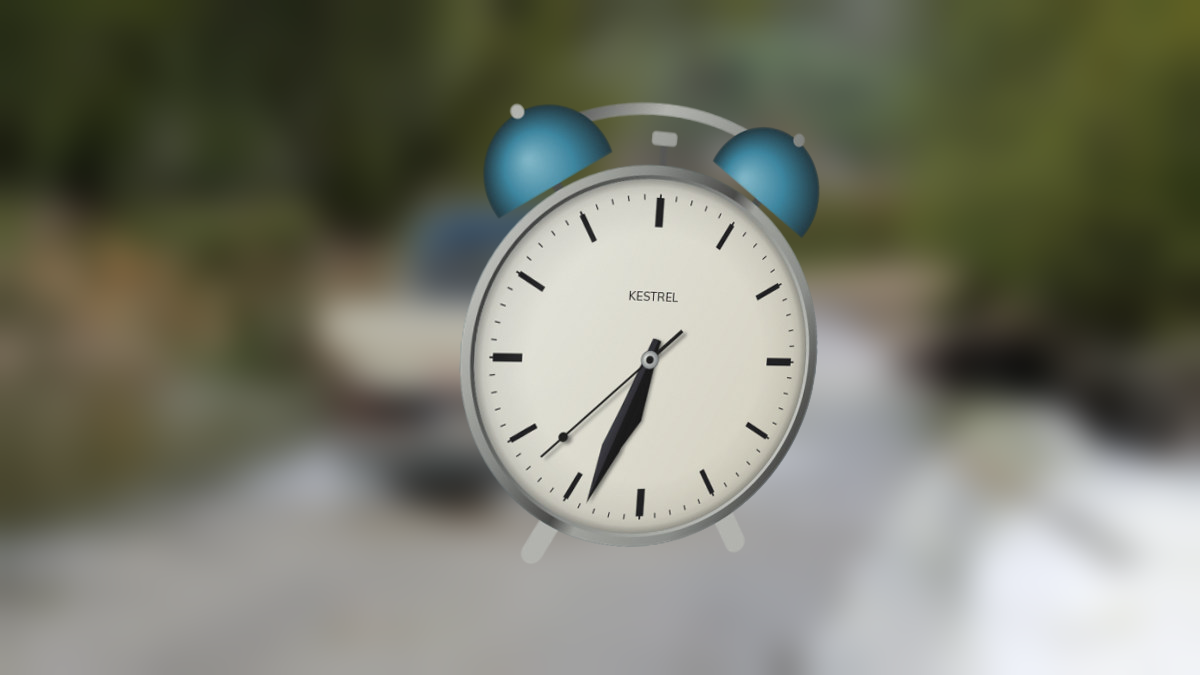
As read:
6,33,38
